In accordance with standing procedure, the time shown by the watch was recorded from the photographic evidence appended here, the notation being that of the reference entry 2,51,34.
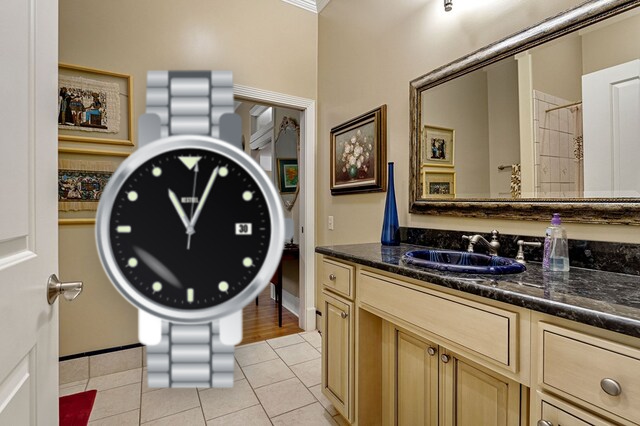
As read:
11,04,01
